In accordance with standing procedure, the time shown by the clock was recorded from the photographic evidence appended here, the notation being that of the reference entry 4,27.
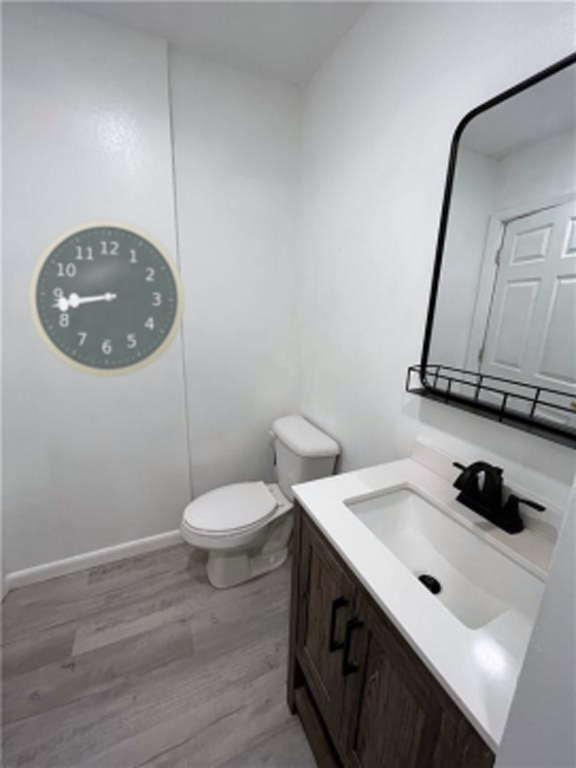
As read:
8,43
